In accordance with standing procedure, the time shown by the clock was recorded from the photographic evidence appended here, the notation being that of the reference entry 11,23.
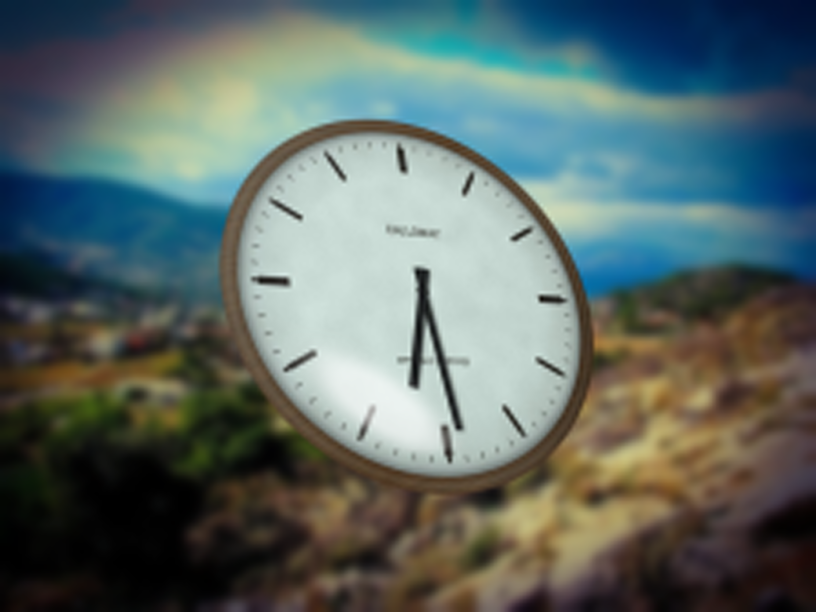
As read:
6,29
